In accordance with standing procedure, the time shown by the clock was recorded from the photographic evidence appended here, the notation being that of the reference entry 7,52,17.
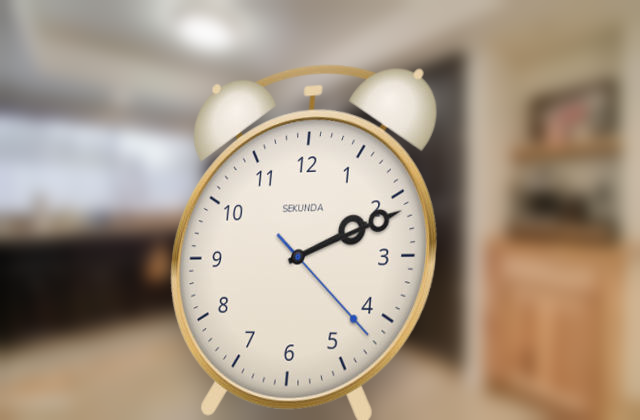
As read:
2,11,22
